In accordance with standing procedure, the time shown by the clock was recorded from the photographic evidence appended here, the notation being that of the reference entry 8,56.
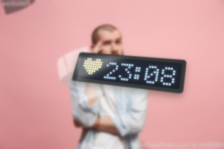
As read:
23,08
